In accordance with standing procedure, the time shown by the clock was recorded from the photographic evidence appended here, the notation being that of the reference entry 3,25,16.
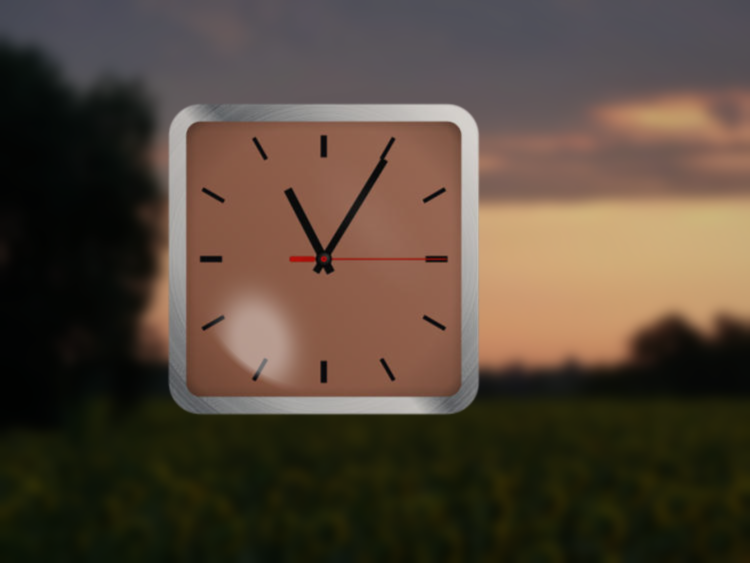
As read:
11,05,15
